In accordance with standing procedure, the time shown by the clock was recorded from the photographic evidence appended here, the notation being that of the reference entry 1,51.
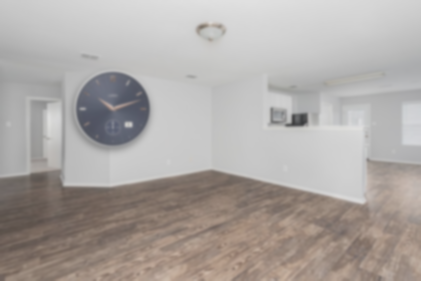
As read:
10,12
